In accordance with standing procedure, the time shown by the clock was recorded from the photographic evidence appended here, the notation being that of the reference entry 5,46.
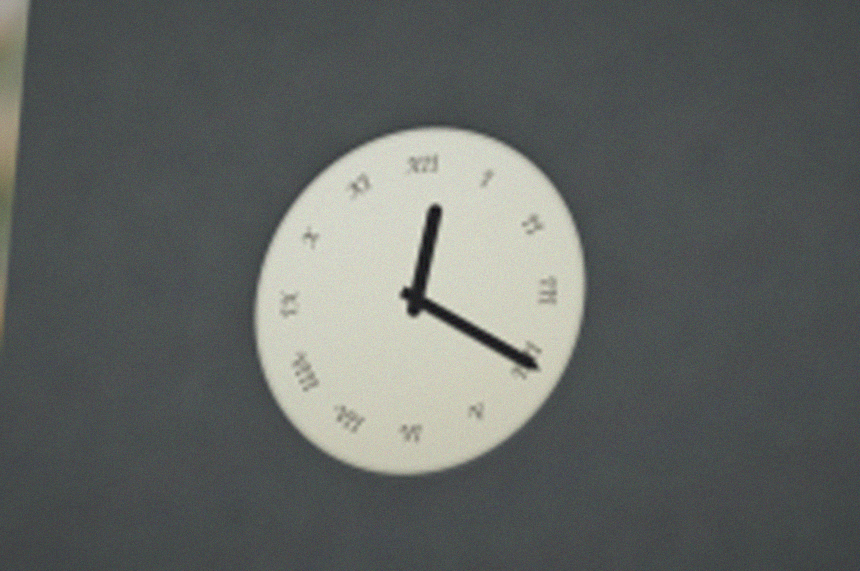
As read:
12,20
